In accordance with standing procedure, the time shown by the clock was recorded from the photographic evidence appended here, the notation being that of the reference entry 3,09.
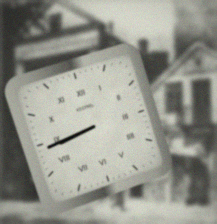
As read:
8,44
